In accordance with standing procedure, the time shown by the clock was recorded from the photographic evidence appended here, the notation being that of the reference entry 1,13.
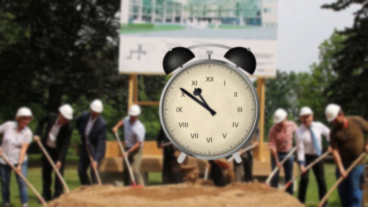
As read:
10,51
